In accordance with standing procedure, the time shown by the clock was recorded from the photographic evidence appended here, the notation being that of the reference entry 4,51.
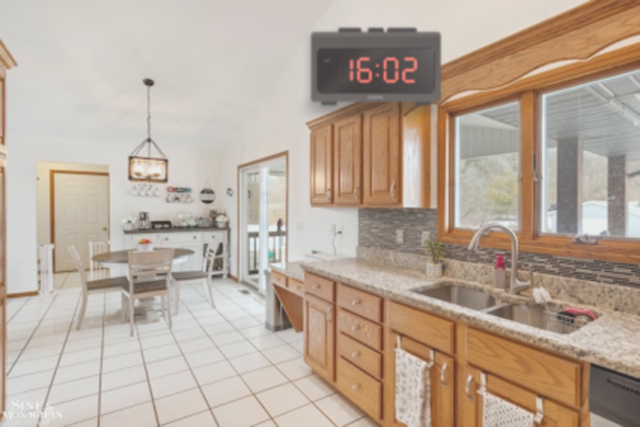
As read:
16,02
